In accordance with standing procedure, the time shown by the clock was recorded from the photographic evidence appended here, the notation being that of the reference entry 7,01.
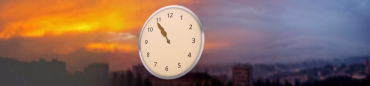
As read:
10,54
